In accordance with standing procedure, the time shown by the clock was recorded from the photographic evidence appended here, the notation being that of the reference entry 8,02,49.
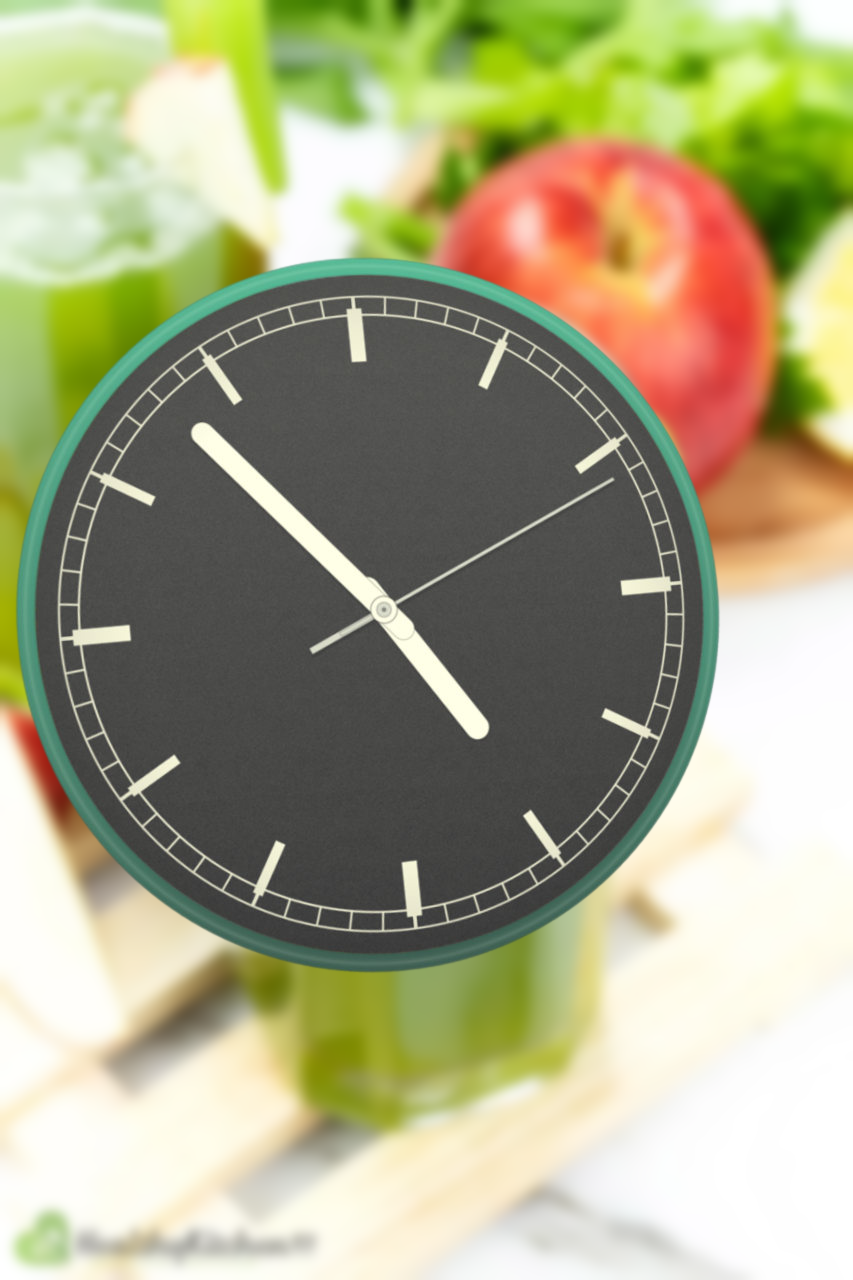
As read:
4,53,11
